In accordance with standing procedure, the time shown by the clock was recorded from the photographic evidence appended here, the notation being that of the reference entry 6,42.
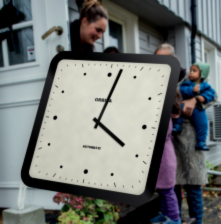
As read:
4,02
